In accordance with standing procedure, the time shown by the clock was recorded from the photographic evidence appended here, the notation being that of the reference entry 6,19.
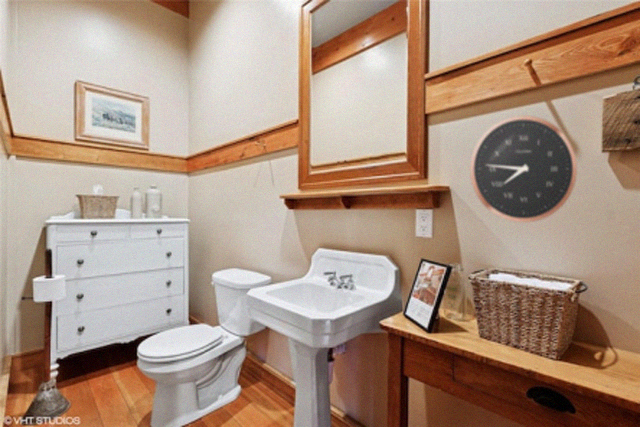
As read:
7,46
